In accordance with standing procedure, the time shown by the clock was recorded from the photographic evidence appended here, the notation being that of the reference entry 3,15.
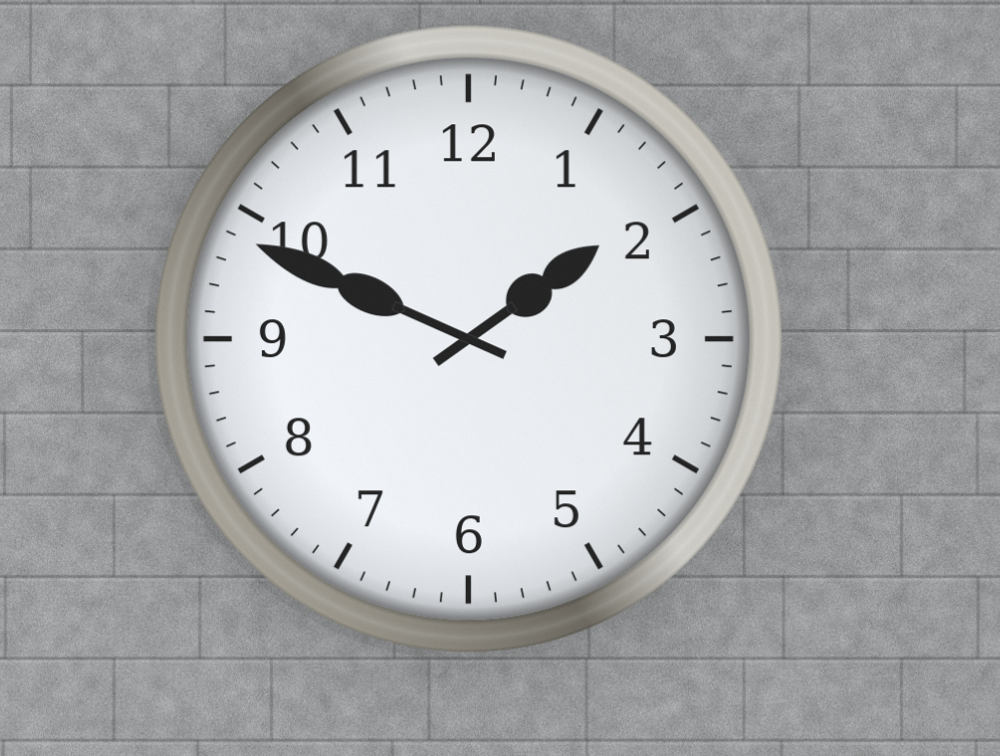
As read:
1,49
